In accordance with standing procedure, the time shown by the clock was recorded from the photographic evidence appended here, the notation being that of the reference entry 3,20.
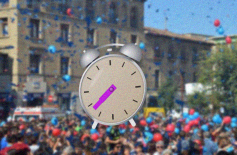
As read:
7,38
